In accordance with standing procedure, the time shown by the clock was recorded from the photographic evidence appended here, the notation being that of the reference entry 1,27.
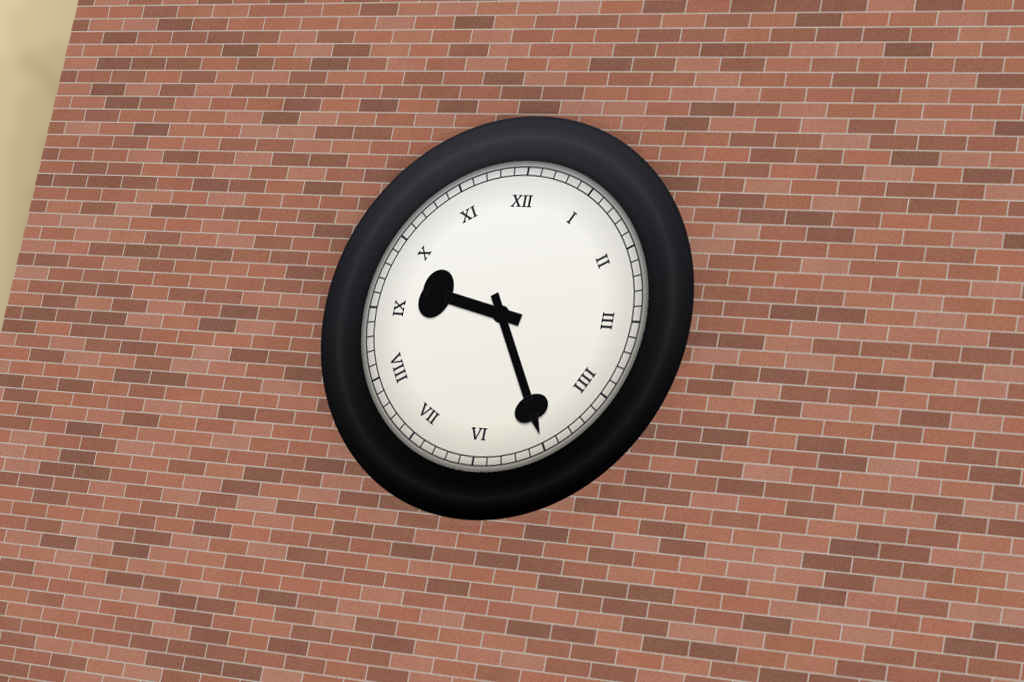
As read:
9,25
